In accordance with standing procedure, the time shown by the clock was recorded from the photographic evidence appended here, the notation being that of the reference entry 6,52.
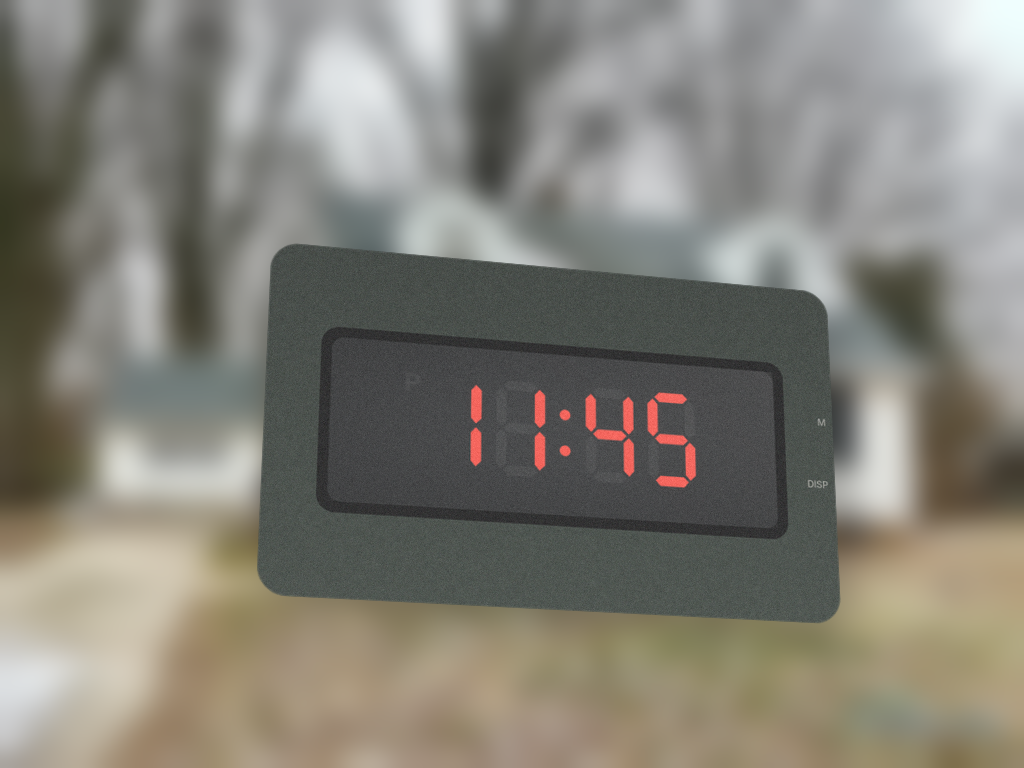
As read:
11,45
